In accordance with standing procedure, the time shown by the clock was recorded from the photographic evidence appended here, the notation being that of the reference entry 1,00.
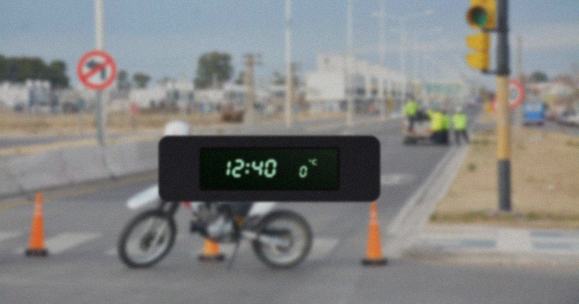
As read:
12,40
